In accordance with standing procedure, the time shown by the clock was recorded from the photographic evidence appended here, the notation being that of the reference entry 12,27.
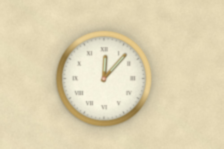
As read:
12,07
